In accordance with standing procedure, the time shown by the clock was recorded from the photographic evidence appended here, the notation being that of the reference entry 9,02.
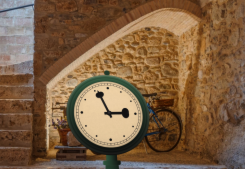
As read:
2,56
